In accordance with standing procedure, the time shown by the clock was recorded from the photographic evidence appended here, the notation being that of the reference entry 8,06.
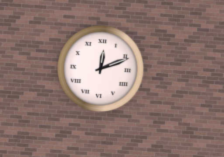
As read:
12,11
